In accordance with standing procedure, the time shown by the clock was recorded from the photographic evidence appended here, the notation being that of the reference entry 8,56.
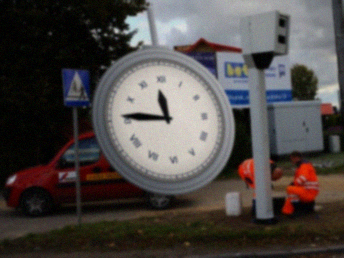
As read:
11,46
